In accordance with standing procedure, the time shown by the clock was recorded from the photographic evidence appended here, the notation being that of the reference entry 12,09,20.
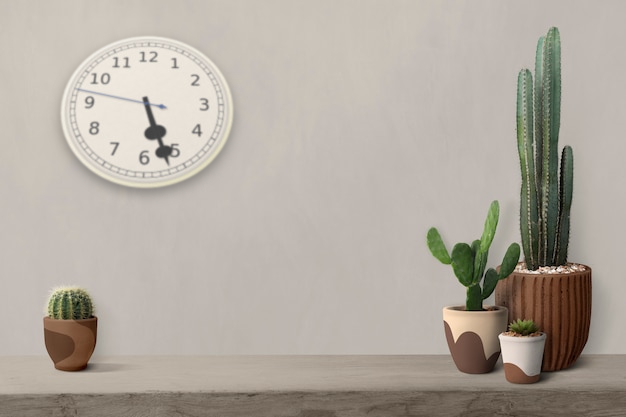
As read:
5,26,47
